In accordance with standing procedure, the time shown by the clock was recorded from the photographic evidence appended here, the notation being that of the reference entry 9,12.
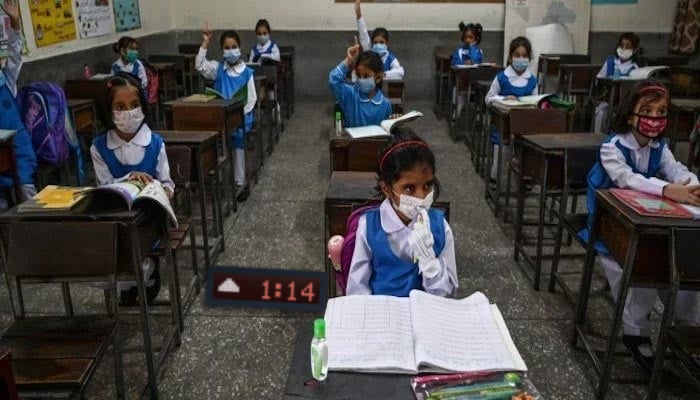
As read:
1,14
